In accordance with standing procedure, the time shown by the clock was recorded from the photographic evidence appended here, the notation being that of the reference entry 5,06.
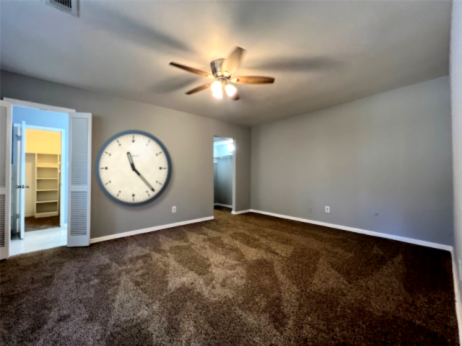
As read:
11,23
